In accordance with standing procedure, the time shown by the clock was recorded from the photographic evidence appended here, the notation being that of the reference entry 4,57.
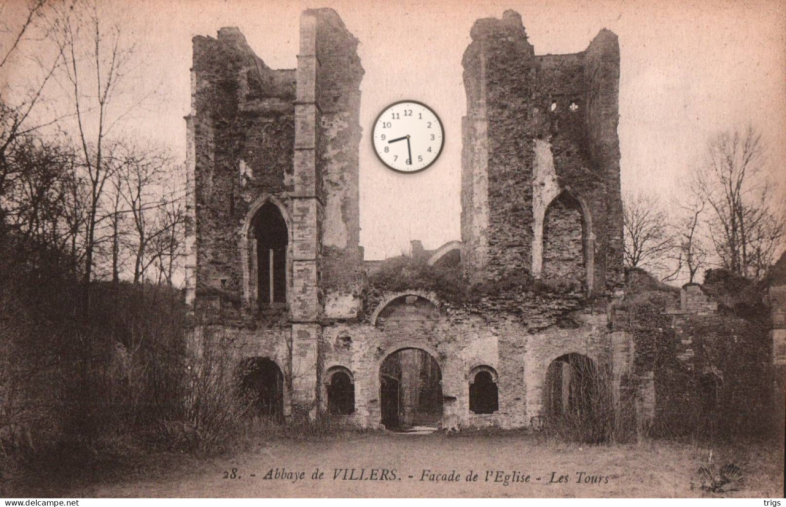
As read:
8,29
